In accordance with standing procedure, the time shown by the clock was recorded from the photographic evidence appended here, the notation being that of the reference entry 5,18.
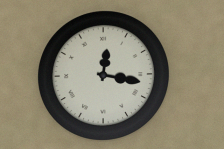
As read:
12,17
